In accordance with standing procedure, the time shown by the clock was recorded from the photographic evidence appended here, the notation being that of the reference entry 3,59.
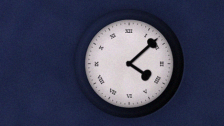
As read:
4,08
